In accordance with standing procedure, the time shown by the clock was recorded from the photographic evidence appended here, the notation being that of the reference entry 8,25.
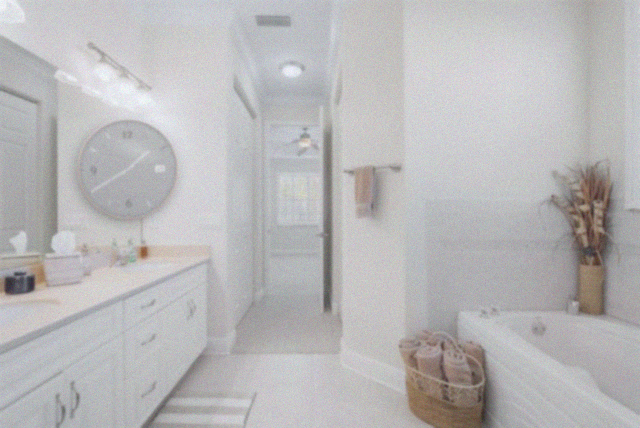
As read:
1,40
